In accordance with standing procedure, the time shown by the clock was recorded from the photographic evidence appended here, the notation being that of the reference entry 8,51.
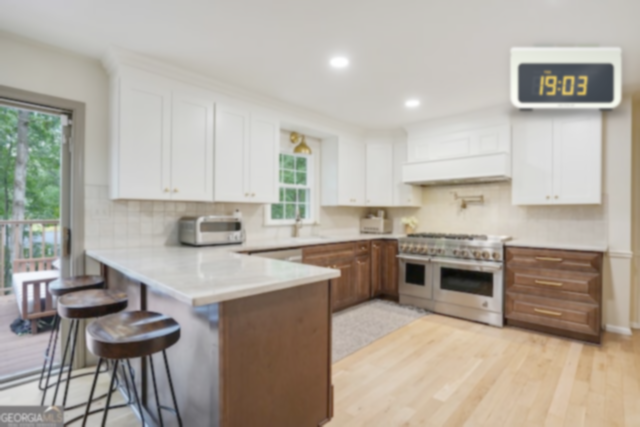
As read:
19,03
